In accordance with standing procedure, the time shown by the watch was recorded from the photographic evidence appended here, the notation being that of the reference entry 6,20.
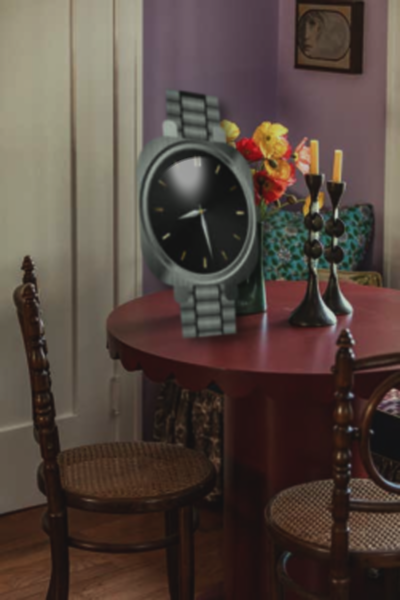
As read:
8,28
